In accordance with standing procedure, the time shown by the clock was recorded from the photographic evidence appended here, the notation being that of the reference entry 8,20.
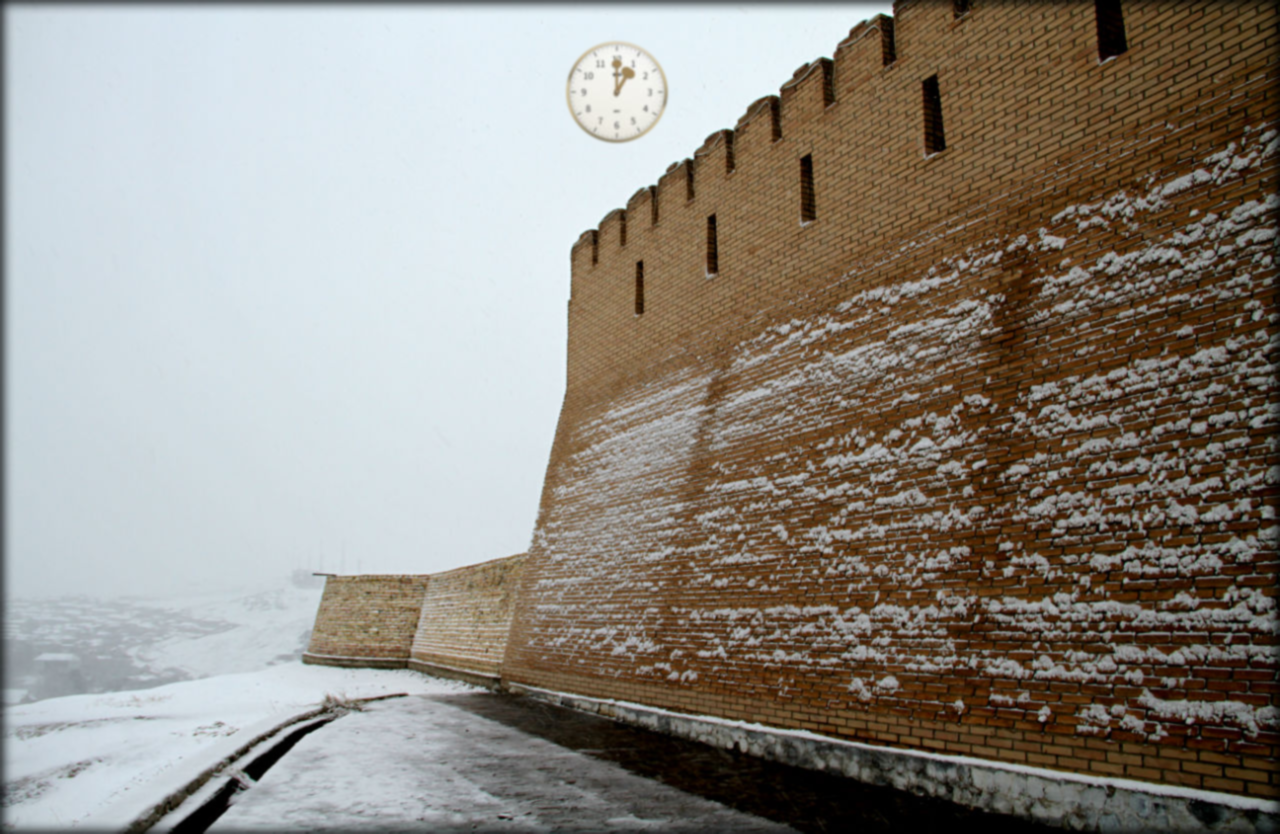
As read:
1,00
